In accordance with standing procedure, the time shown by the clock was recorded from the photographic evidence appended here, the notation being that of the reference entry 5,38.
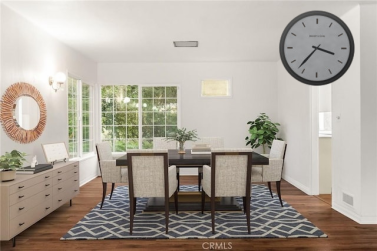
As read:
3,37
